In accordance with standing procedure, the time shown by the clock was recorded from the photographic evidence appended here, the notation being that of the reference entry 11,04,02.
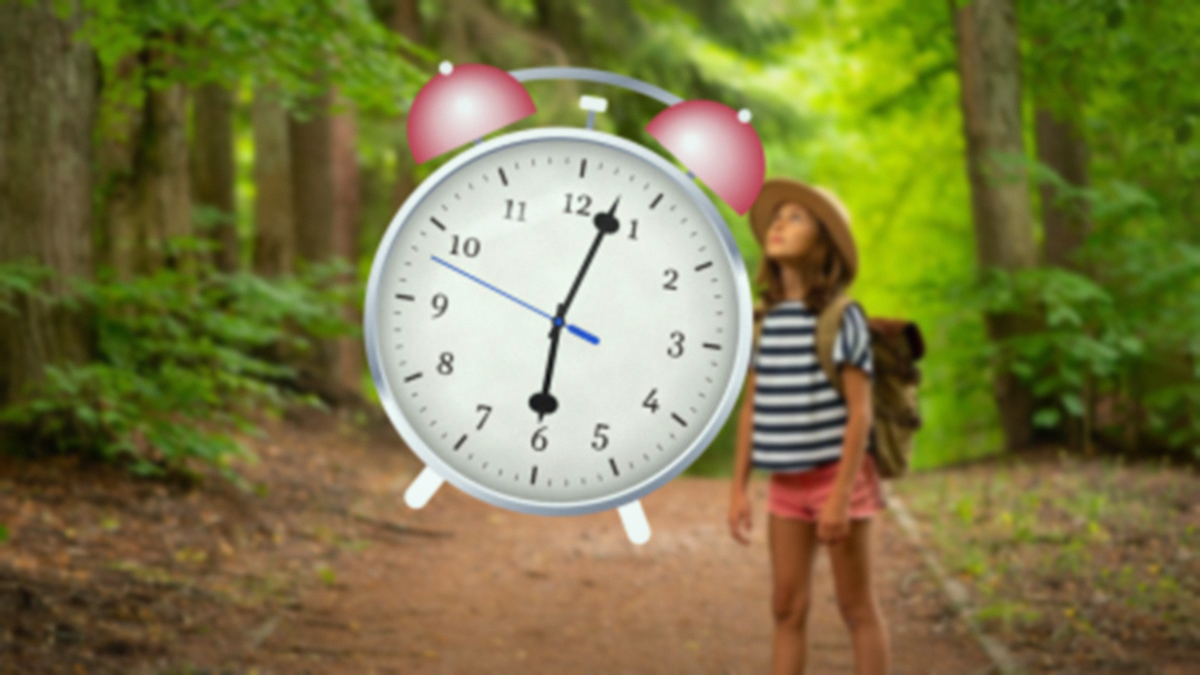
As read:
6,02,48
